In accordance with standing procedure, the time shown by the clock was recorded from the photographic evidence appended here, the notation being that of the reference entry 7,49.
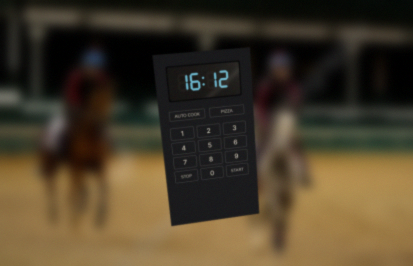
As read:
16,12
